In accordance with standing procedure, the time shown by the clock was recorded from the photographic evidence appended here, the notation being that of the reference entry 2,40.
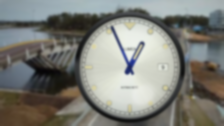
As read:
12,56
